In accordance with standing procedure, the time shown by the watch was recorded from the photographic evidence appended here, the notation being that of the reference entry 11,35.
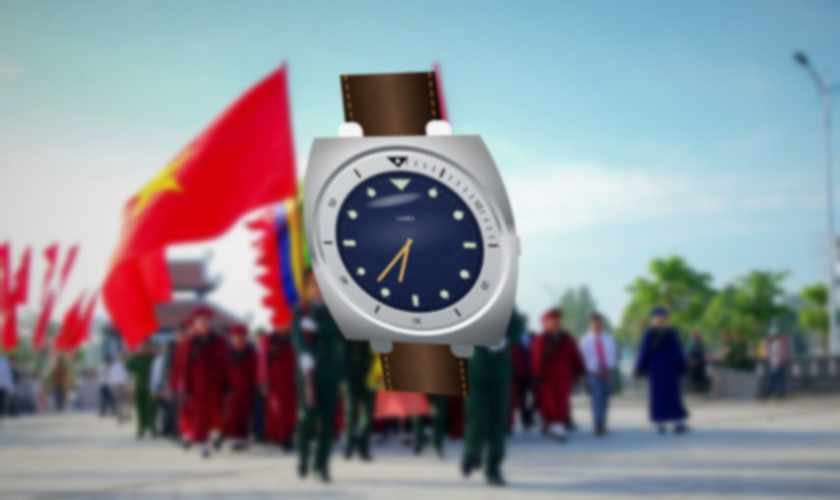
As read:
6,37
